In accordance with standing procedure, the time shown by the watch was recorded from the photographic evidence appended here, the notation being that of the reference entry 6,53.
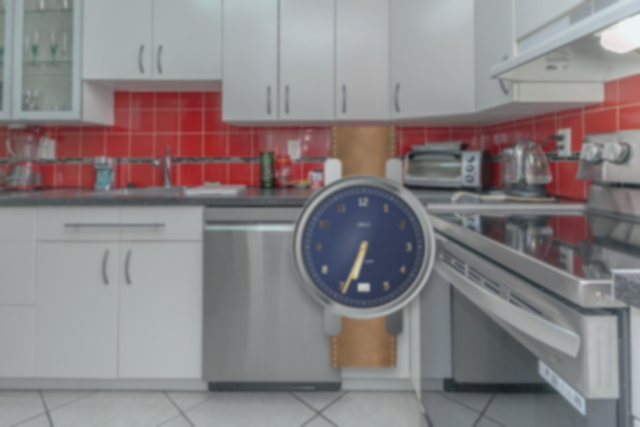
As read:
6,34
